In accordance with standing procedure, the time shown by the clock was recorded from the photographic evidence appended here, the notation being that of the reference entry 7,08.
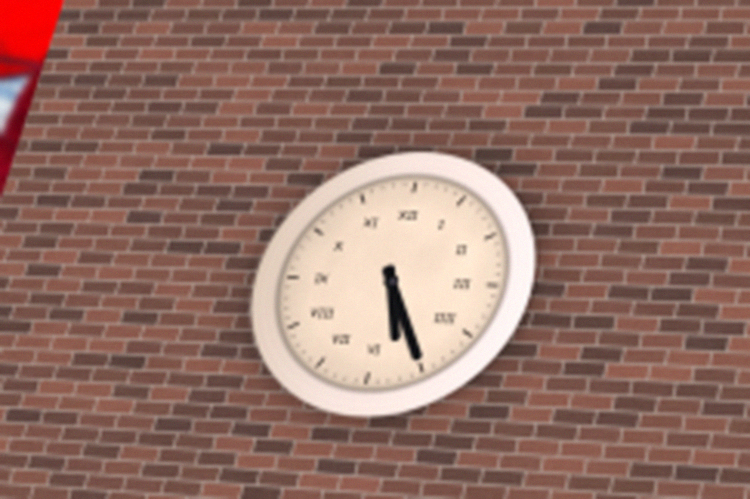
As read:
5,25
